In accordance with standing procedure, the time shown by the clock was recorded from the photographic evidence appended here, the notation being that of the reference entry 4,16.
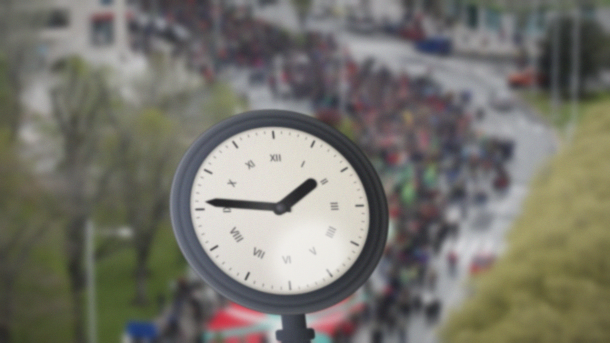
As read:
1,46
